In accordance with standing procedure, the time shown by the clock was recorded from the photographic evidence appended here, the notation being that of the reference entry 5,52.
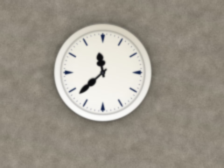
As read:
11,38
